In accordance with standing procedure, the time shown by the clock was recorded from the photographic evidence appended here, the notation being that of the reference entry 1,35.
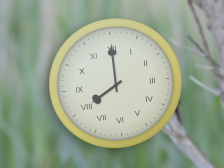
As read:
8,00
